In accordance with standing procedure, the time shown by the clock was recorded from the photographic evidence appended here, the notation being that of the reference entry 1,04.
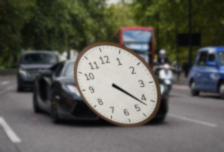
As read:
4,22
